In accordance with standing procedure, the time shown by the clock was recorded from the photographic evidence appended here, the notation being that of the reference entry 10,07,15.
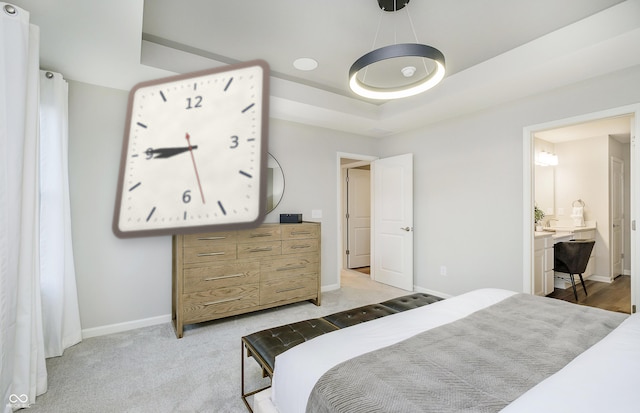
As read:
8,45,27
